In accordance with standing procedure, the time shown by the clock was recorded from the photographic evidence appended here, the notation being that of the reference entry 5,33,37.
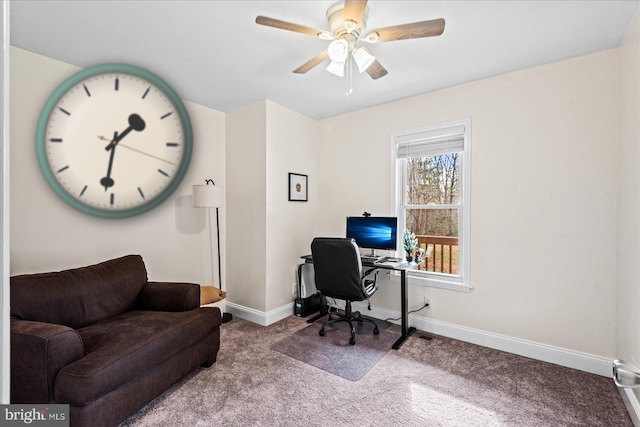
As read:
1,31,18
